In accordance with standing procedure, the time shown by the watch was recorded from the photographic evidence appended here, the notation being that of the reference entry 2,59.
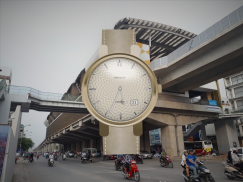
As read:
5,34
